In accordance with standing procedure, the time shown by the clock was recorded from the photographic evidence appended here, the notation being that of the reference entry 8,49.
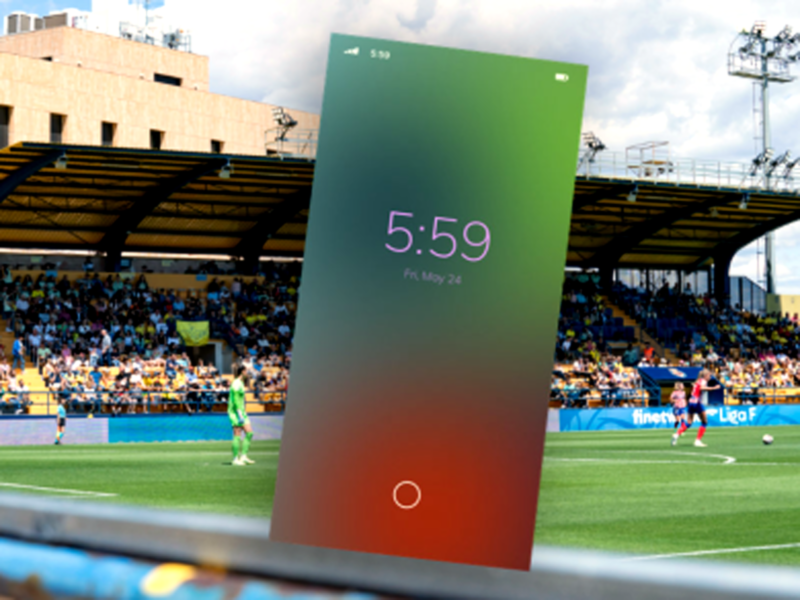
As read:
5,59
